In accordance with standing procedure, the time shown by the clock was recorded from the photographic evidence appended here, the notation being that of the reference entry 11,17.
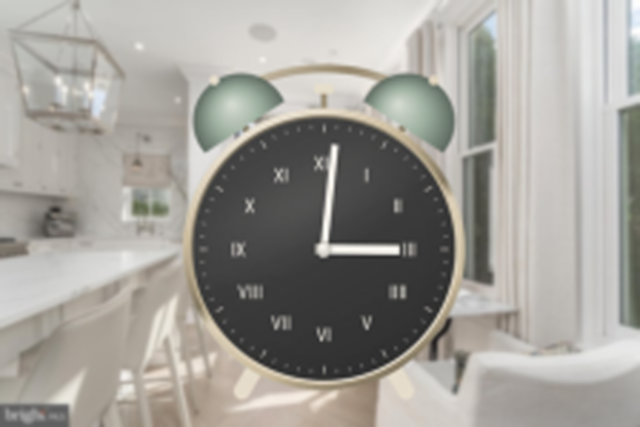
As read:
3,01
